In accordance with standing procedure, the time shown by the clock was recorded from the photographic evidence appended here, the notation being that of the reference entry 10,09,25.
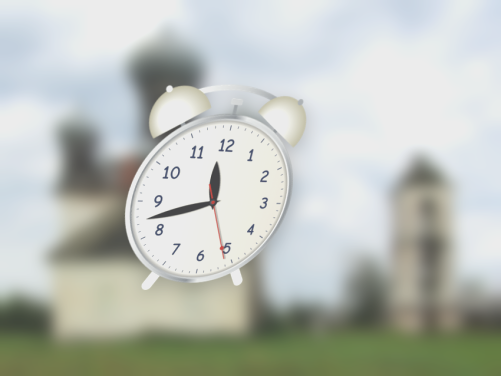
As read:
11,42,26
